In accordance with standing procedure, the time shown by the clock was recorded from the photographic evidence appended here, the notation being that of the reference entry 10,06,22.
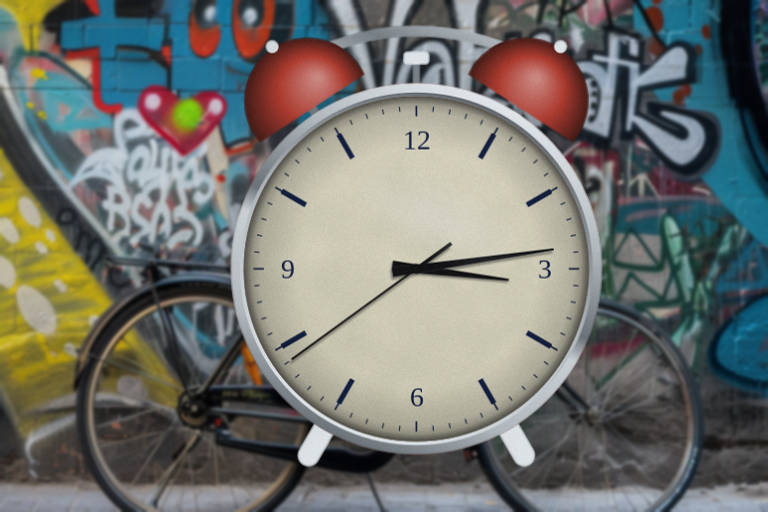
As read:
3,13,39
